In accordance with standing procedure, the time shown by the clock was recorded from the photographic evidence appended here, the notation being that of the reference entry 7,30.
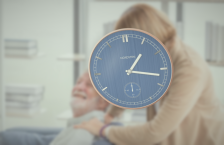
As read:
1,17
